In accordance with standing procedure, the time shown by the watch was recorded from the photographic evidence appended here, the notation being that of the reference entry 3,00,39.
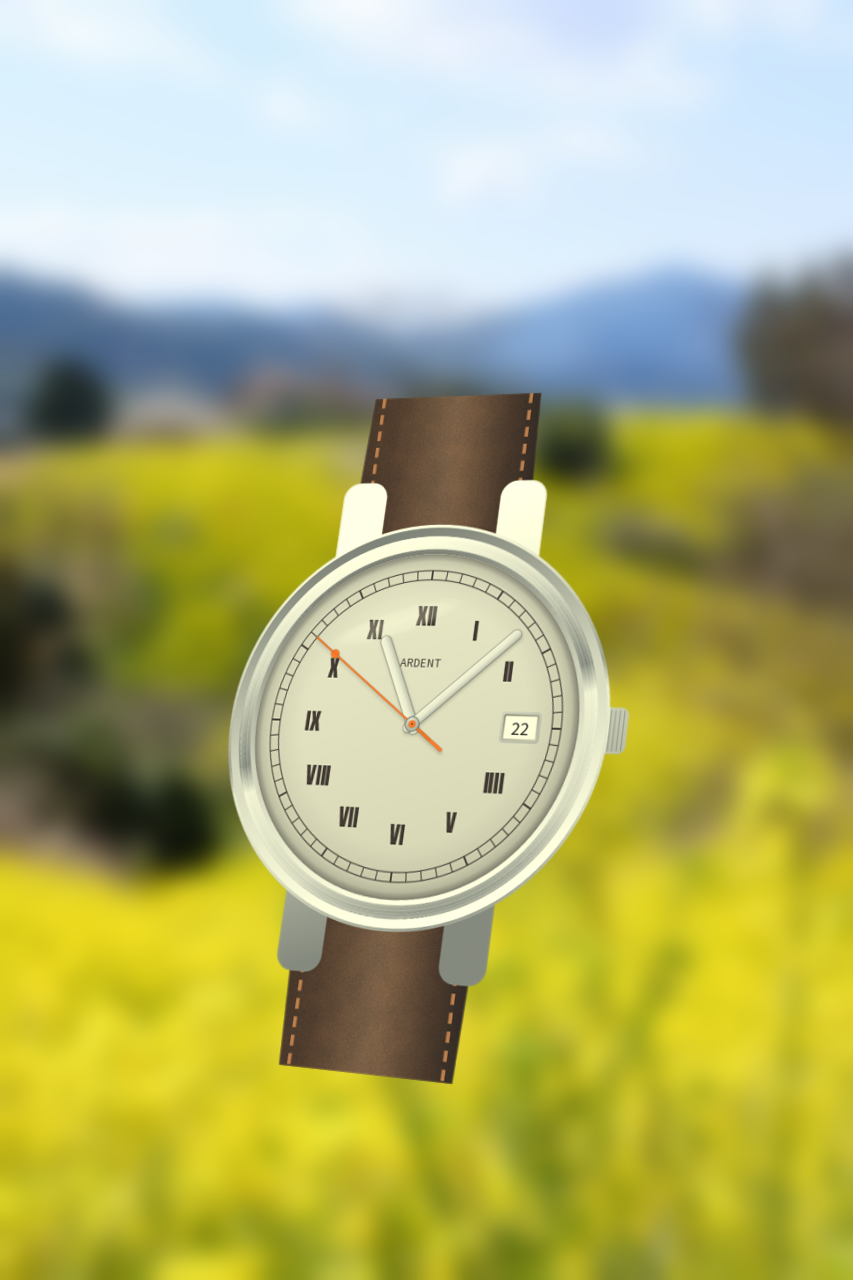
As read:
11,07,51
